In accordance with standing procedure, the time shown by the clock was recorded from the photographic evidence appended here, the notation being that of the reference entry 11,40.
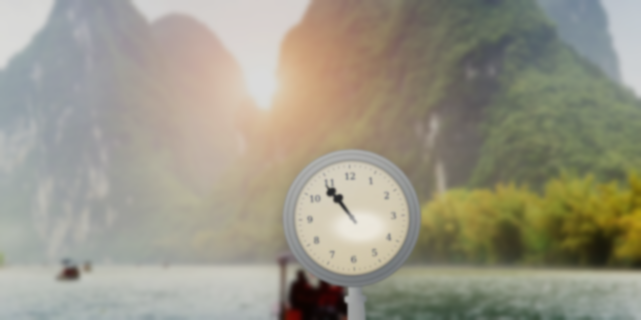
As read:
10,54
